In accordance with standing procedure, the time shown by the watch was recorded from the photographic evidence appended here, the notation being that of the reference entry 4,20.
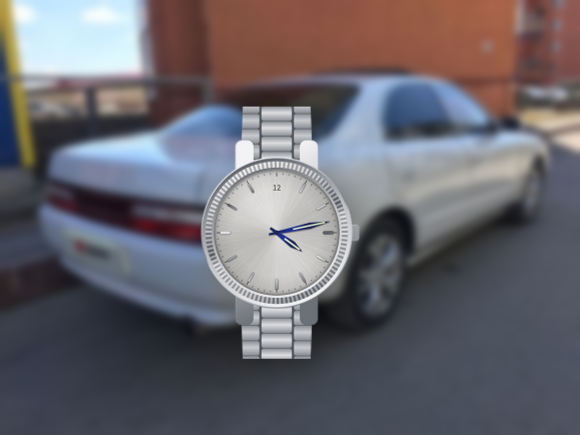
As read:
4,13
